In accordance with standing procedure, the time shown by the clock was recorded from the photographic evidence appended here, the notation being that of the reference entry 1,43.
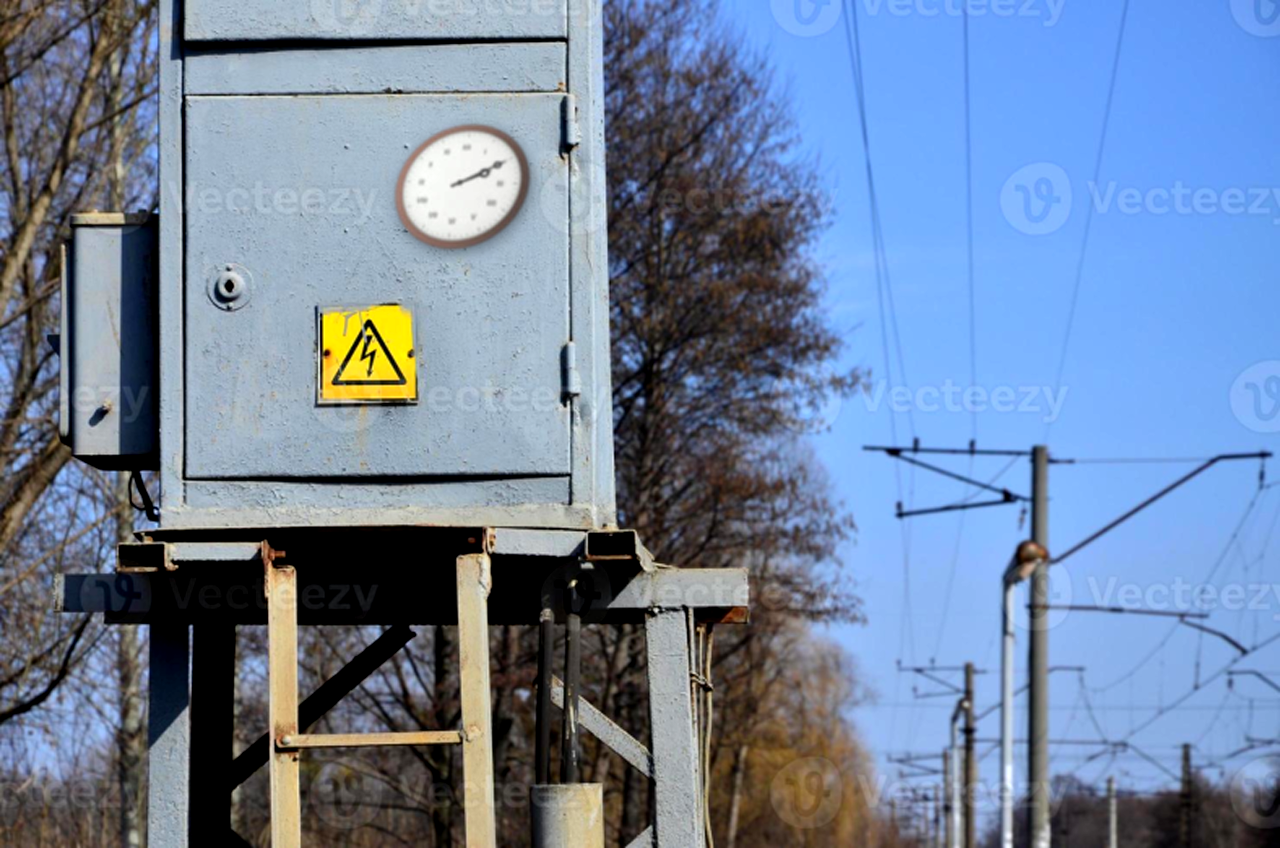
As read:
2,10
